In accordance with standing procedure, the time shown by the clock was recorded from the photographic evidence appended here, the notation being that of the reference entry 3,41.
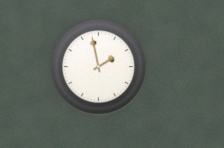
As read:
1,58
